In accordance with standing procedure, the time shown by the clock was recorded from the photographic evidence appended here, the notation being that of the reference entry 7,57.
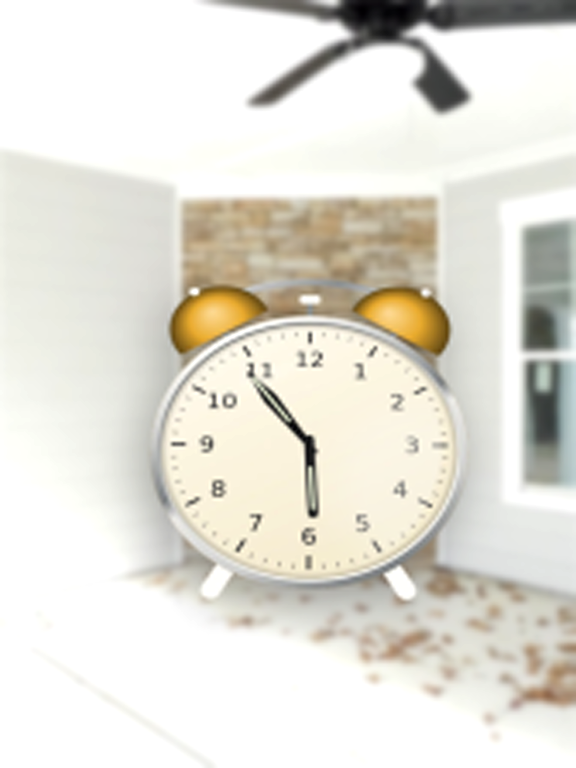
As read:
5,54
